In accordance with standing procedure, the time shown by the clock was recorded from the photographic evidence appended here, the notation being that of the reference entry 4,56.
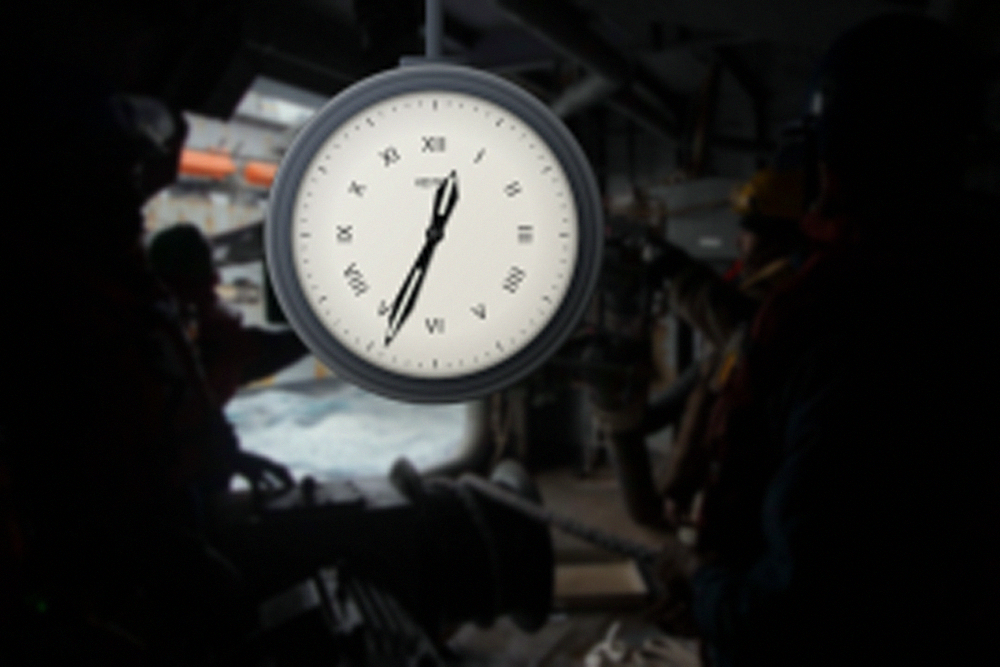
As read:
12,34
